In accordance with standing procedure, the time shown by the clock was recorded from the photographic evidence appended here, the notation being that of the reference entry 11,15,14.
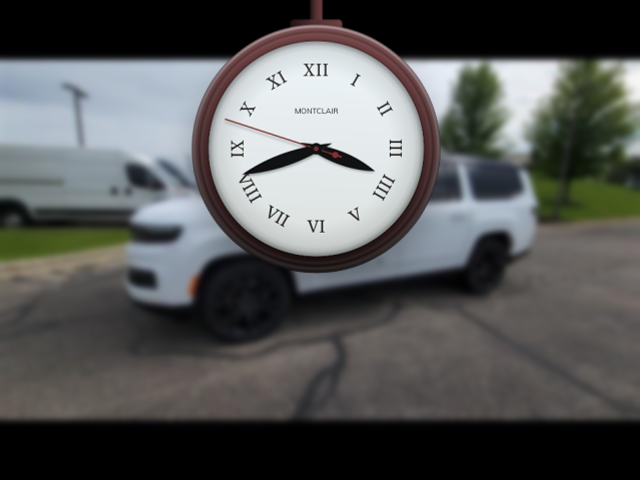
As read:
3,41,48
